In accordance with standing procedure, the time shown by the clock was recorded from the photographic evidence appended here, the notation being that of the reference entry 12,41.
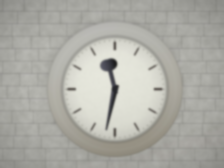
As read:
11,32
